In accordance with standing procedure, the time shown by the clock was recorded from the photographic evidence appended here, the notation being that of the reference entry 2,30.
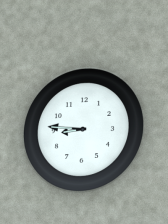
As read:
8,46
